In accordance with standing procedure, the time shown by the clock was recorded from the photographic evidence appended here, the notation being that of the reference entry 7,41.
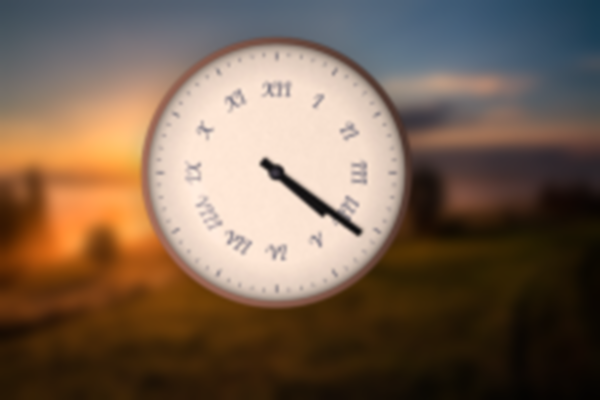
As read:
4,21
